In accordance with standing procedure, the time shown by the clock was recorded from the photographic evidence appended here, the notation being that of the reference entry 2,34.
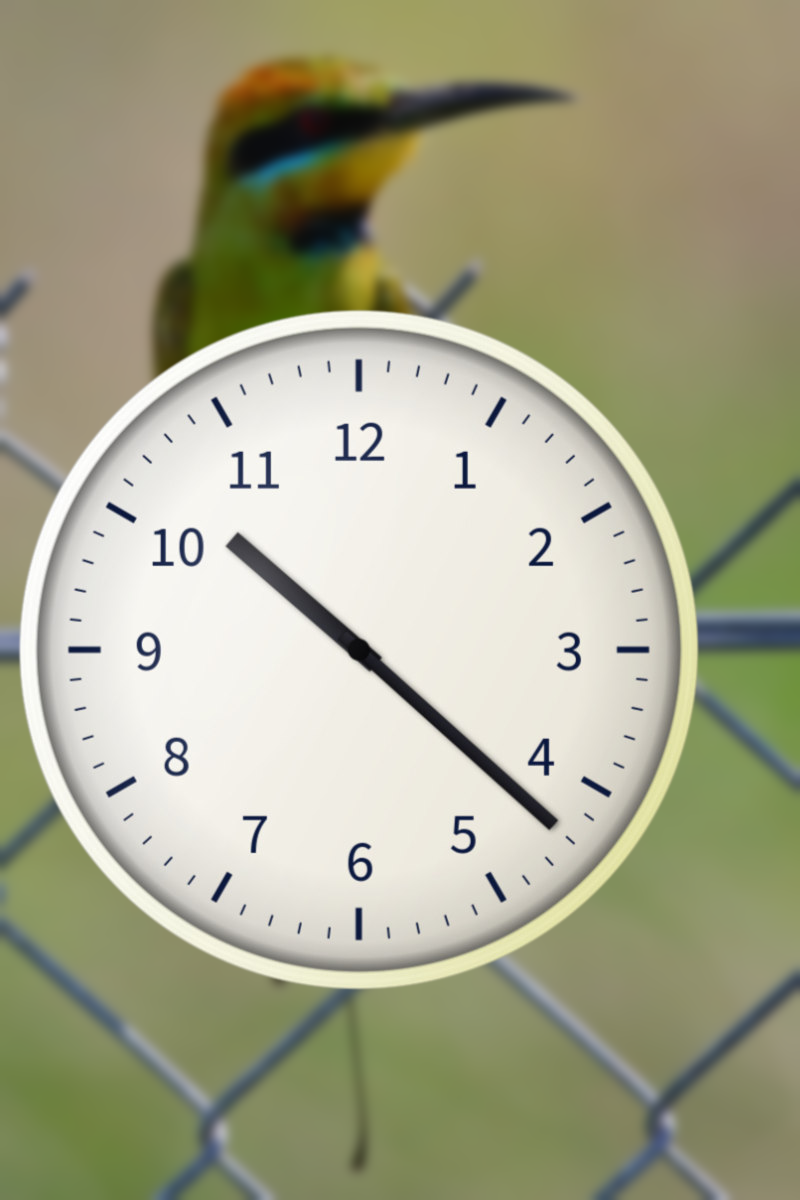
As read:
10,22
